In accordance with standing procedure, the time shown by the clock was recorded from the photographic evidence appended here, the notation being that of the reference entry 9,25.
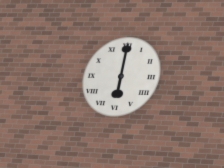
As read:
6,00
